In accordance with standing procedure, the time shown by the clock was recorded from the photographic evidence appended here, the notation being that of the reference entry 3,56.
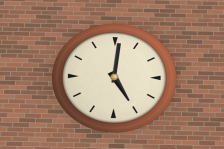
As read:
5,01
